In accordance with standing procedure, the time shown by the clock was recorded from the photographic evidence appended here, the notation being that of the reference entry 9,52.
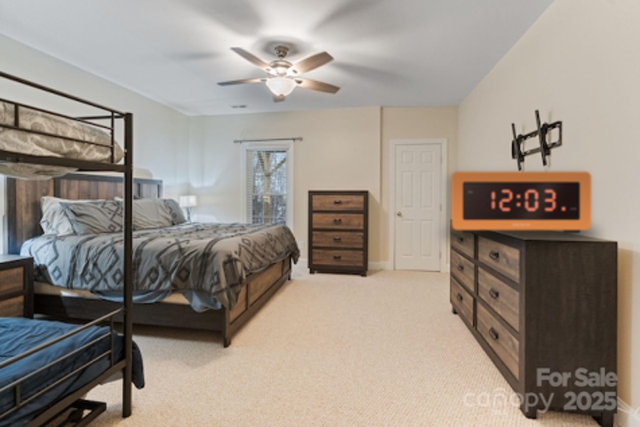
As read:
12,03
